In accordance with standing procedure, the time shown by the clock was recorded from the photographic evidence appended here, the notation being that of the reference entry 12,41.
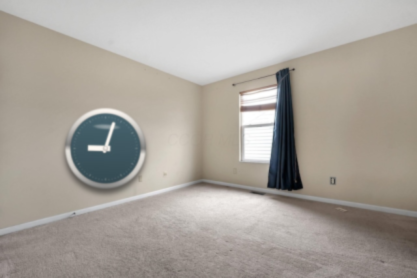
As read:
9,03
